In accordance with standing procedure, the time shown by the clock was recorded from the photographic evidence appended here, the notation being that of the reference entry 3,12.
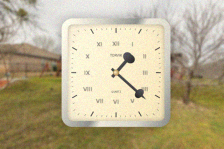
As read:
1,22
